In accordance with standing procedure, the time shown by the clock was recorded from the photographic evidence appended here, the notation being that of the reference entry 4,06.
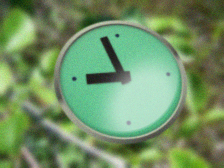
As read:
8,57
